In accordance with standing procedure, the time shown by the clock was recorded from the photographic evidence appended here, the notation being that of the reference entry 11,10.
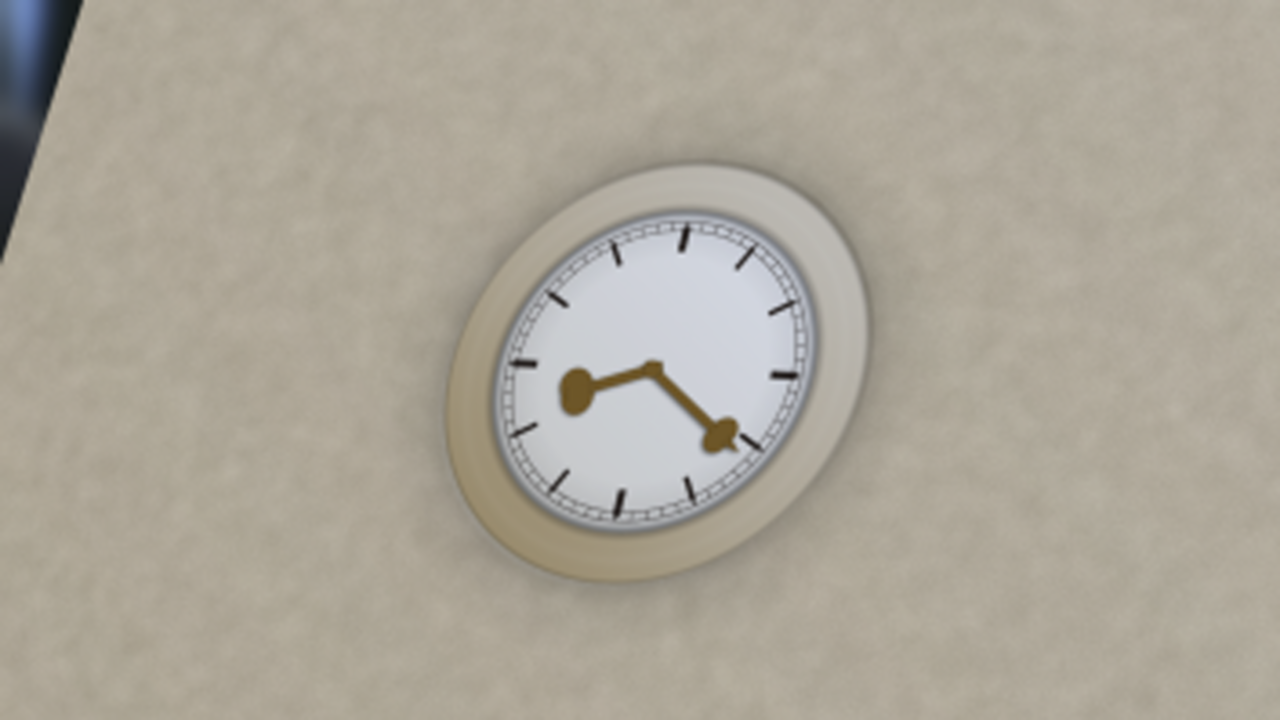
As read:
8,21
